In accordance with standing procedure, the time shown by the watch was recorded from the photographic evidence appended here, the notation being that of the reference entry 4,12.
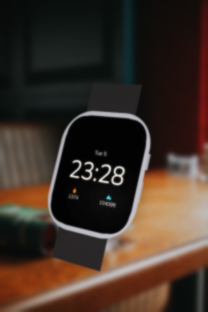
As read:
23,28
